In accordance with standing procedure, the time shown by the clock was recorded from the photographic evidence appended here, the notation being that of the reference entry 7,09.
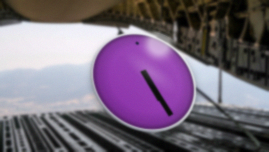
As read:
5,27
